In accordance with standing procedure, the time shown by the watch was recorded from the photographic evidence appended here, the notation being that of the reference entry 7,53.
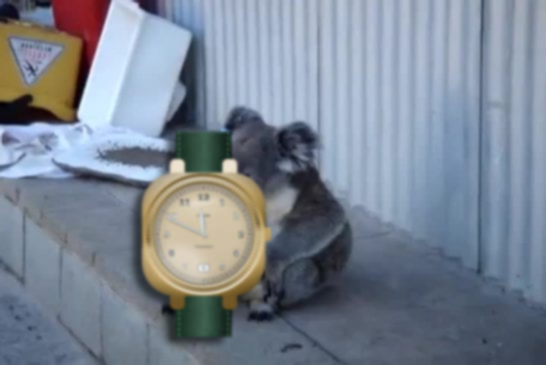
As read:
11,49
